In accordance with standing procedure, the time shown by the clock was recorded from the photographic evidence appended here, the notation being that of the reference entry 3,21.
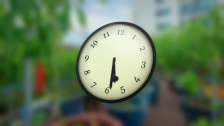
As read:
5,29
